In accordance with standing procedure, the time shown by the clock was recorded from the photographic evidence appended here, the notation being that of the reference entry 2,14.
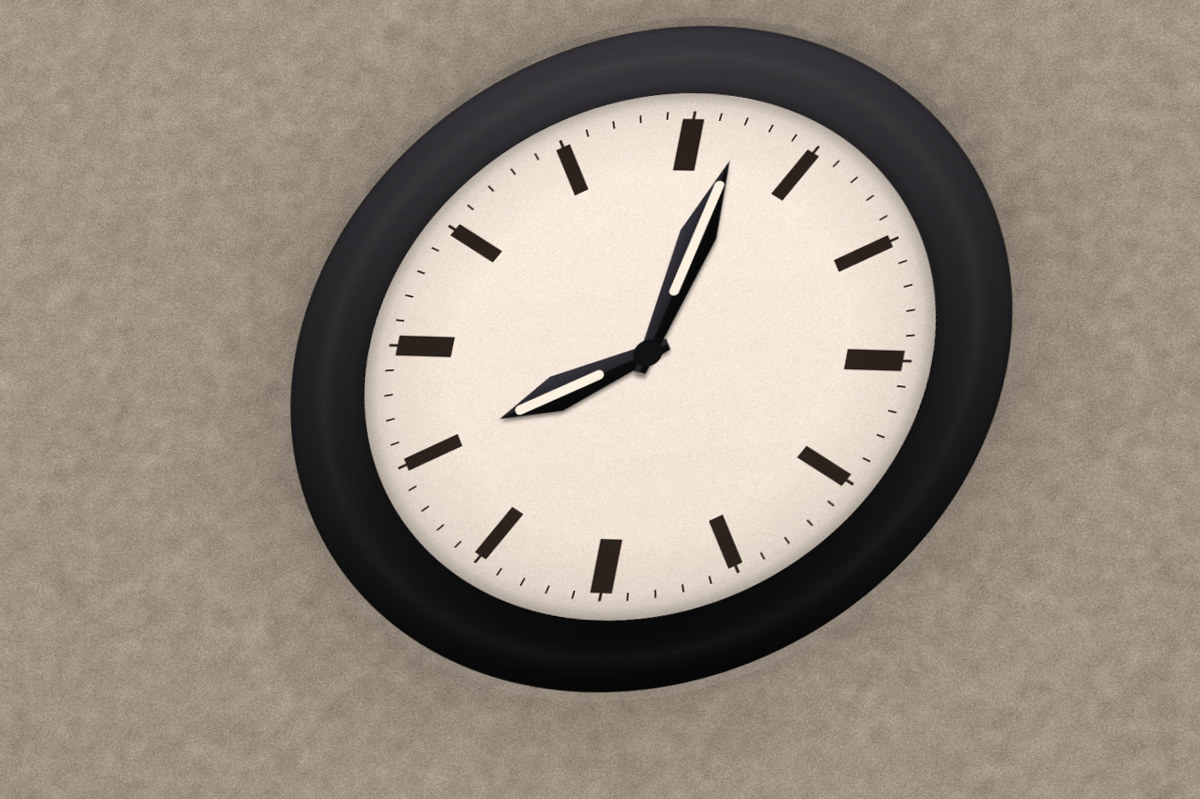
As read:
8,02
